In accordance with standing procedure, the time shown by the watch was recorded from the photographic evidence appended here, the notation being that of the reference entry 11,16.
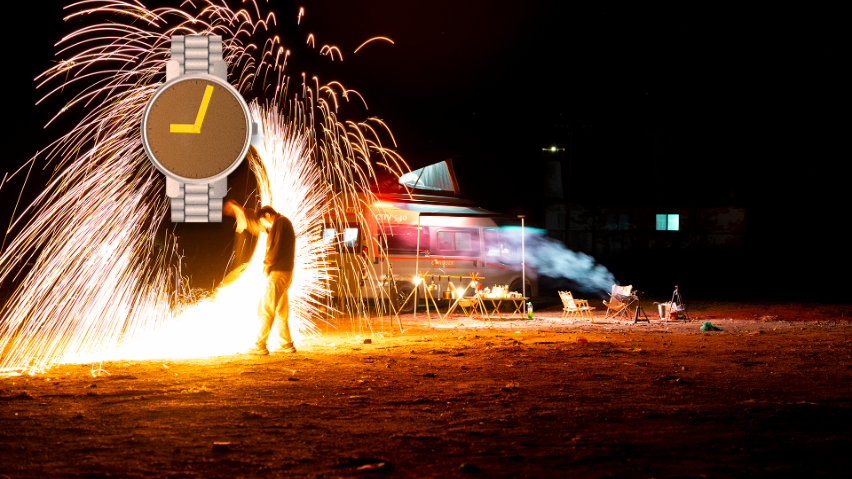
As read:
9,03
